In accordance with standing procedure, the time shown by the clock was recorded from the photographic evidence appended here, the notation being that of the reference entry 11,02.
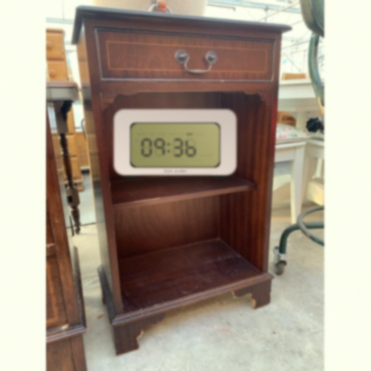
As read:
9,36
